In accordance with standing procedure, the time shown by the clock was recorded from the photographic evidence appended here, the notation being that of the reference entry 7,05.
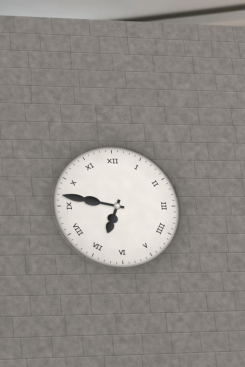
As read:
6,47
